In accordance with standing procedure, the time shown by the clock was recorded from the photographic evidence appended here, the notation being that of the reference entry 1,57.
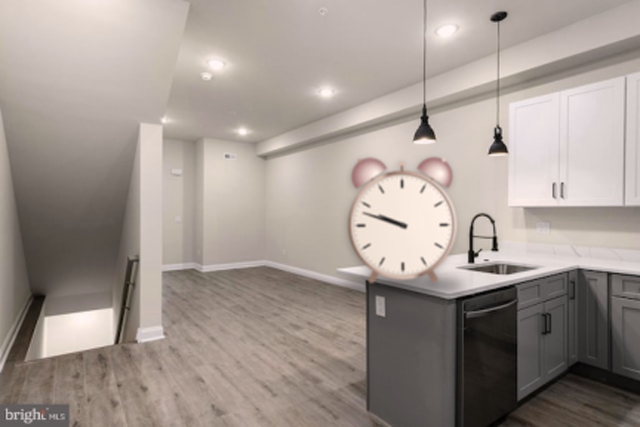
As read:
9,48
